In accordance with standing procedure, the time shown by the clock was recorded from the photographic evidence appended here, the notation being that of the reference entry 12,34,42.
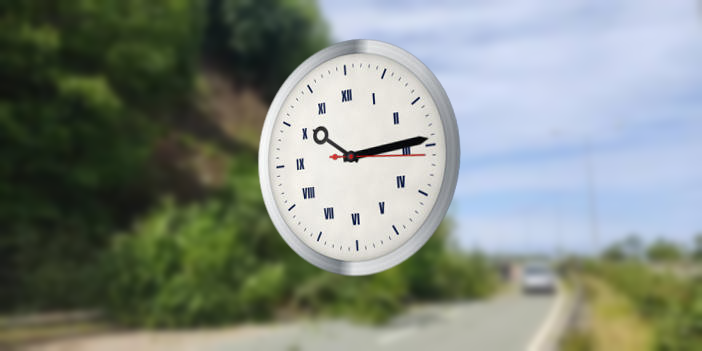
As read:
10,14,16
